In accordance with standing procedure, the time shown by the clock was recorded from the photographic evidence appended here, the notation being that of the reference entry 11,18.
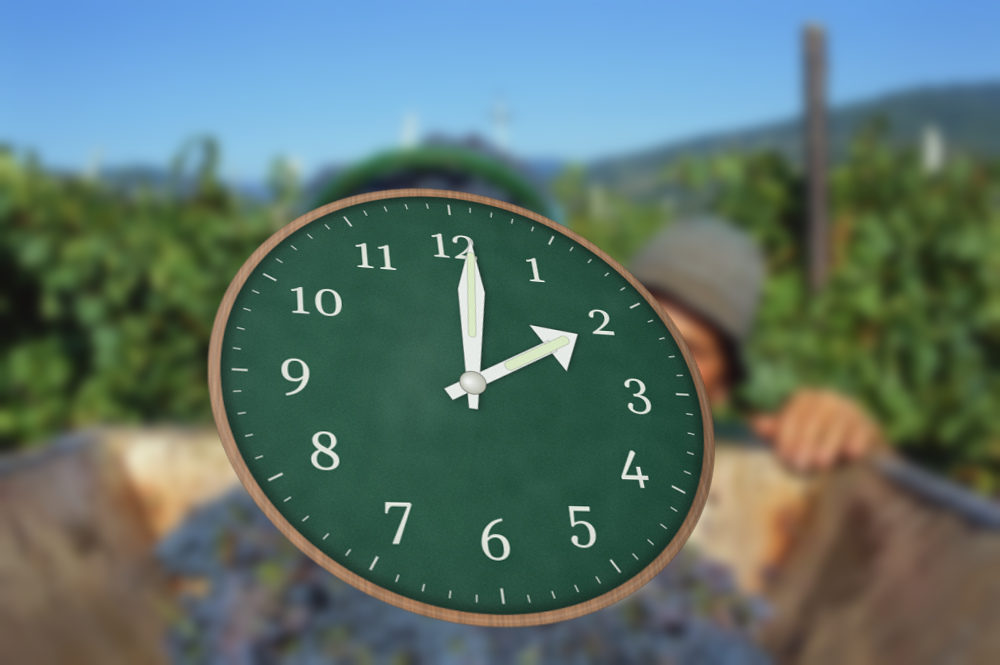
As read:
2,01
